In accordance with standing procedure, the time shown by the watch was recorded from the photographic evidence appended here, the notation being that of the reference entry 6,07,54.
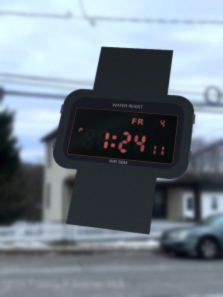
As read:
1,24,11
